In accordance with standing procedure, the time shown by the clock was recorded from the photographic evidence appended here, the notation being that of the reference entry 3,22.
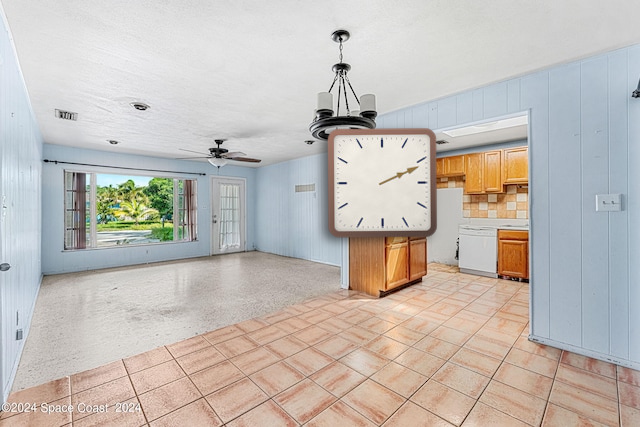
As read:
2,11
